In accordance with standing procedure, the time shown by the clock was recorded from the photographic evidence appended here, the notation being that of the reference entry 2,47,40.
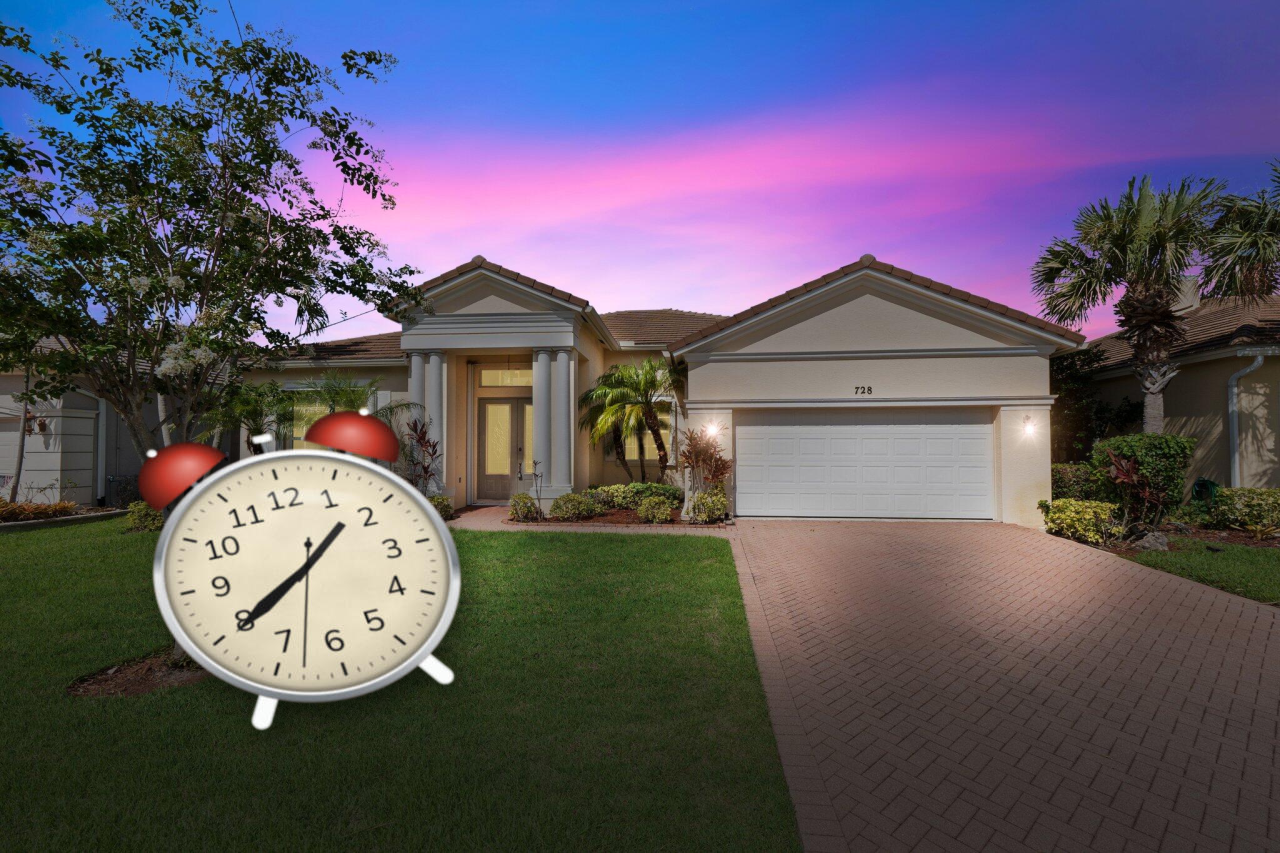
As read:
1,39,33
